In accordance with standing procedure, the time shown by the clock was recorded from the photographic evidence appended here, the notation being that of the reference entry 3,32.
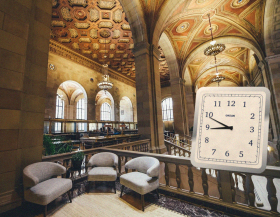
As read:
8,49
